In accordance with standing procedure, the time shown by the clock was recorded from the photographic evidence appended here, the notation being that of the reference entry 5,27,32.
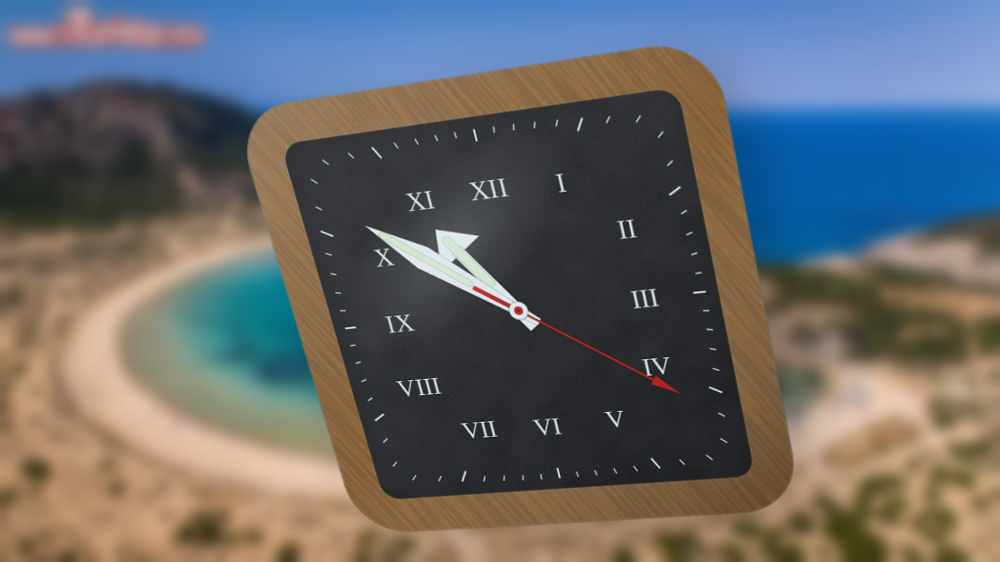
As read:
10,51,21
